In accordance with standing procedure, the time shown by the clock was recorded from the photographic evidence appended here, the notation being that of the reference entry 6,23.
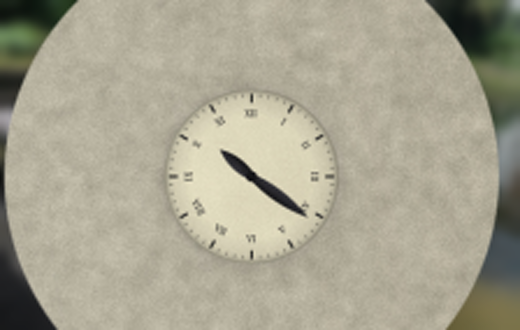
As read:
10,21
